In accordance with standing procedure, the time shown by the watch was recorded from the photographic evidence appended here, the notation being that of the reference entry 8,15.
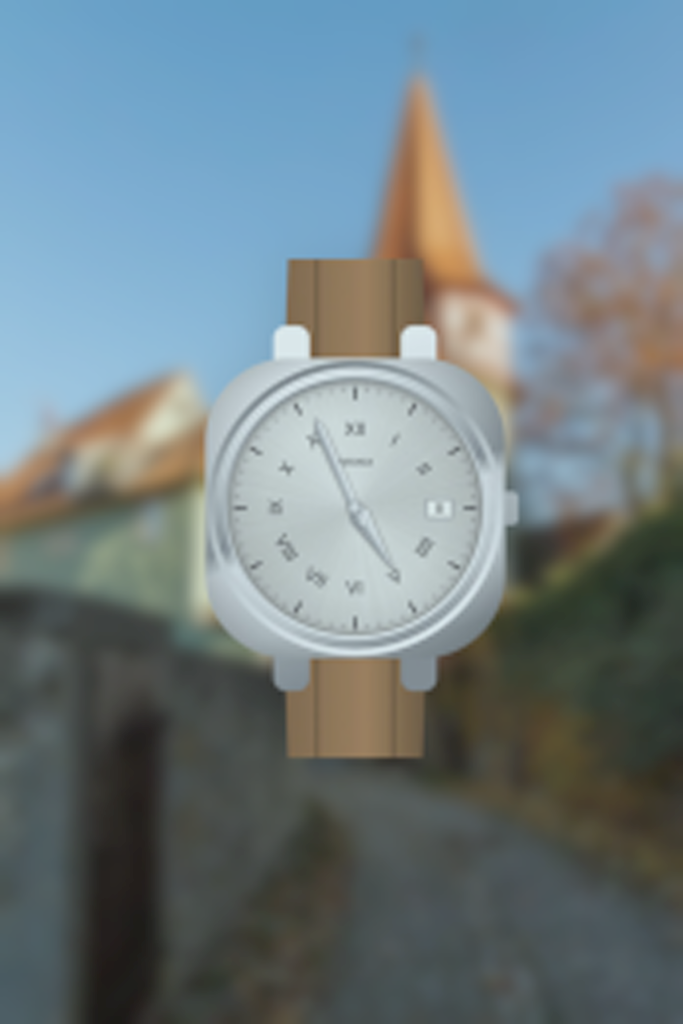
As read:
4,56
